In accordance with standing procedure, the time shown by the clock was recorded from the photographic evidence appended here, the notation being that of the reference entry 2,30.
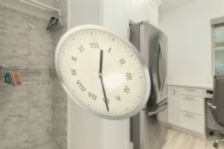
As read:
12,30
